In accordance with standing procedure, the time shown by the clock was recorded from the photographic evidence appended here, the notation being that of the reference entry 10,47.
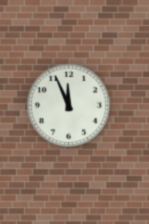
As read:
11,56
